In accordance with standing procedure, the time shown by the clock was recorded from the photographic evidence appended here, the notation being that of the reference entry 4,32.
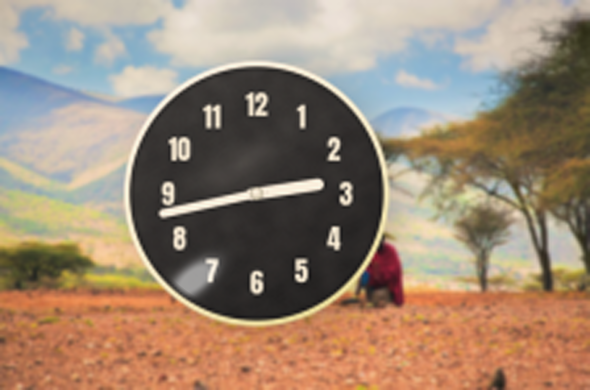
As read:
2,43
